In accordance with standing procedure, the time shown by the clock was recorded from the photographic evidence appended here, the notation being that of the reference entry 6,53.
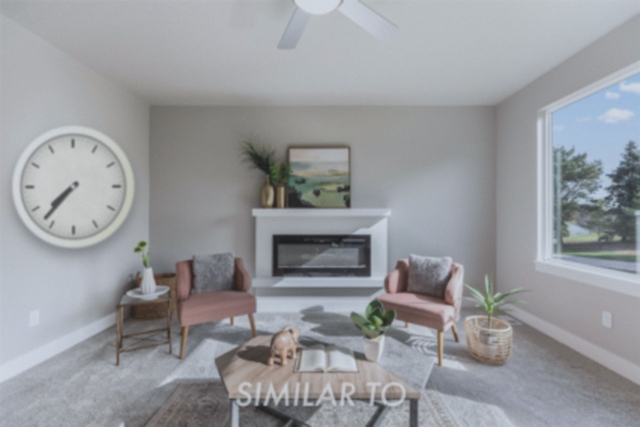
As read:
7,37
